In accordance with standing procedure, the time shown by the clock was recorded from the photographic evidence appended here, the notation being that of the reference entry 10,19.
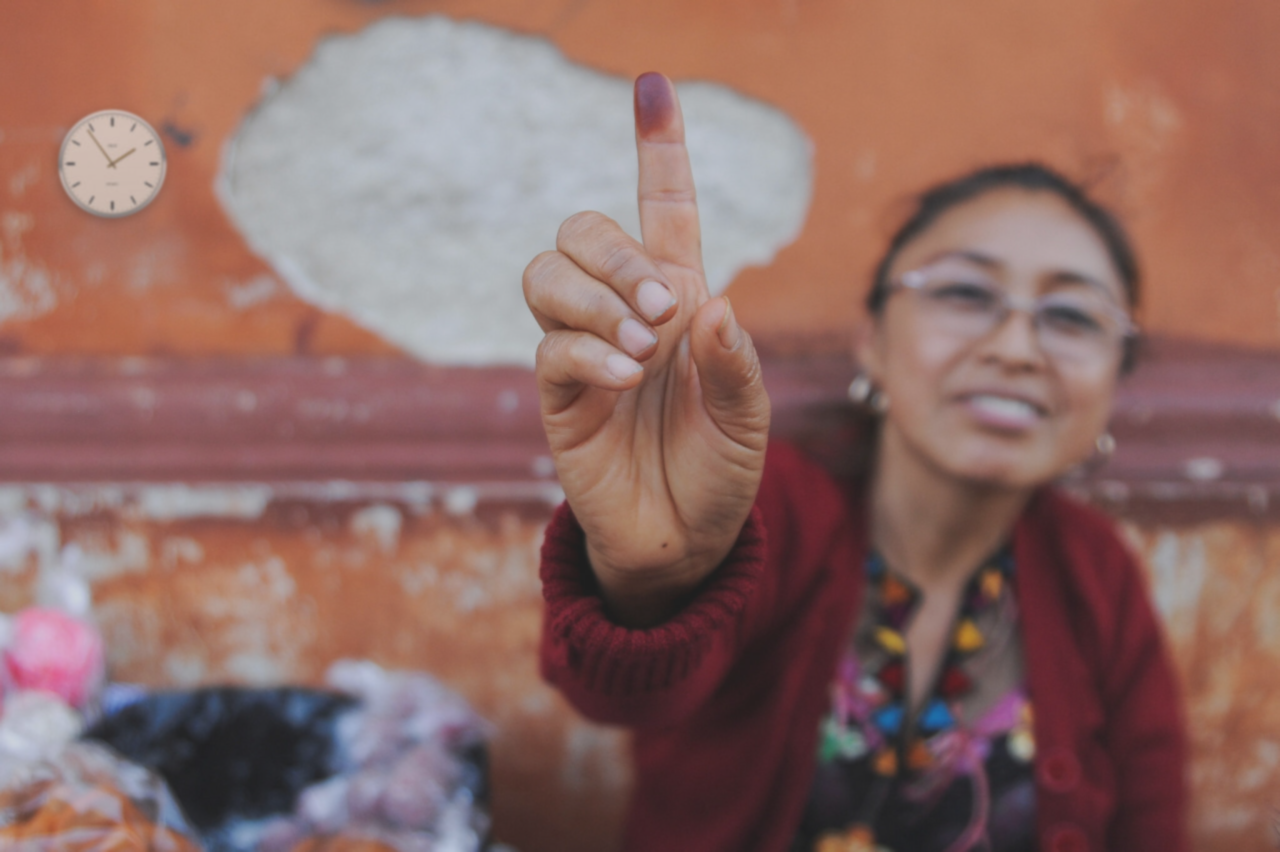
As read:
1,54
